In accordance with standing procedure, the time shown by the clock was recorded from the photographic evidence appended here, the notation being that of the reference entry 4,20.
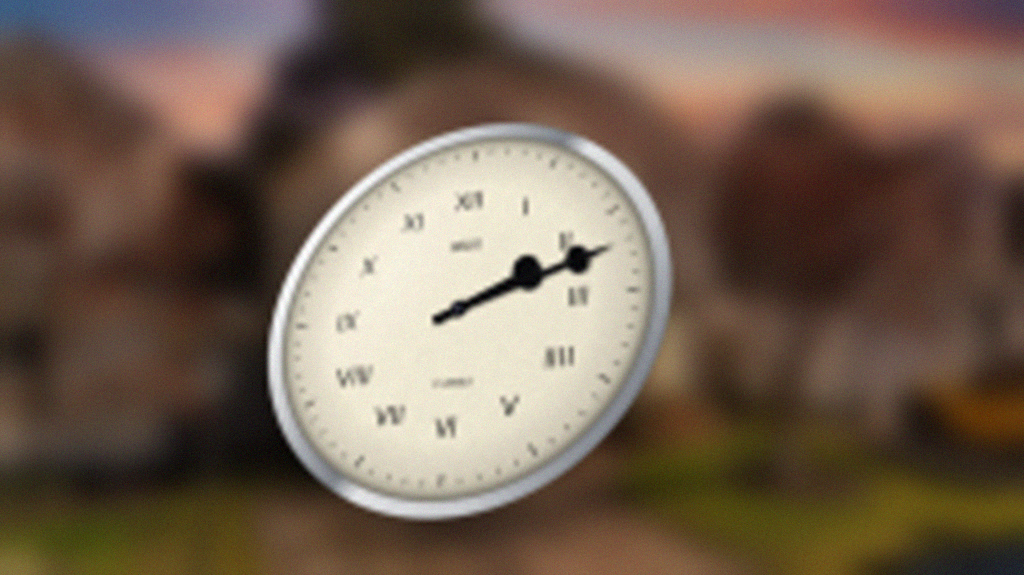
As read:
2,12
